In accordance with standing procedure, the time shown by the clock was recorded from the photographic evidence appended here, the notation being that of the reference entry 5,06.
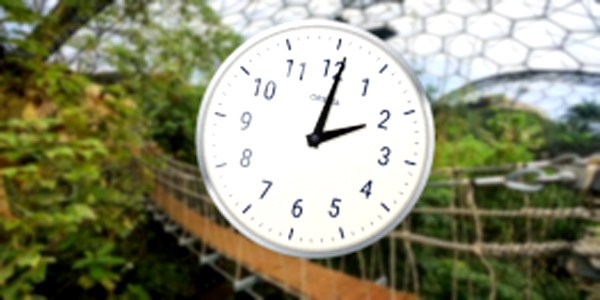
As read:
2,01
